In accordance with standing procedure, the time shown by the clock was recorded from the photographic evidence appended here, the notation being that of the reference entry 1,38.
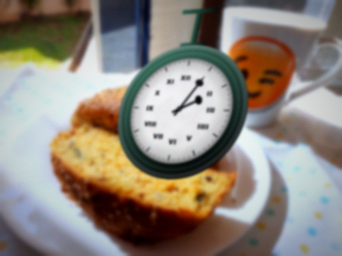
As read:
2,05
